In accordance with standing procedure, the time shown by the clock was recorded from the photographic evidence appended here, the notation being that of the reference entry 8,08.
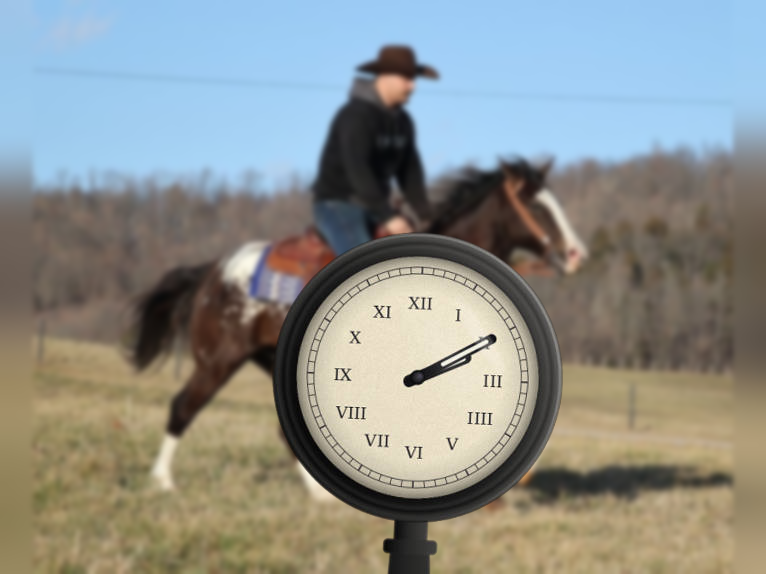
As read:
2,10
